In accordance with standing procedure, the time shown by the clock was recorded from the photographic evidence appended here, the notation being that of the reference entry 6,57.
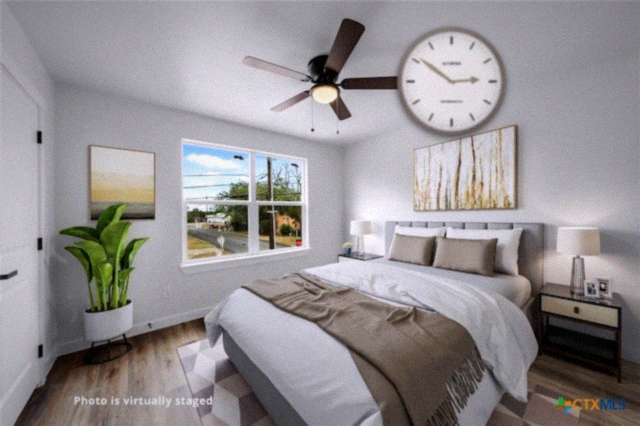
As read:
2,51
